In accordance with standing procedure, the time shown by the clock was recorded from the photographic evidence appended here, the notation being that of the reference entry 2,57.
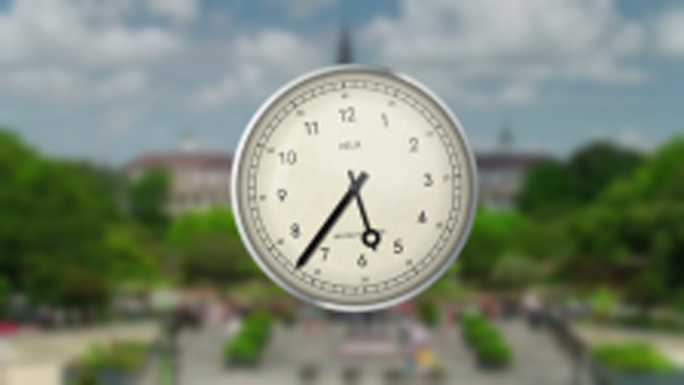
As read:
5,37
